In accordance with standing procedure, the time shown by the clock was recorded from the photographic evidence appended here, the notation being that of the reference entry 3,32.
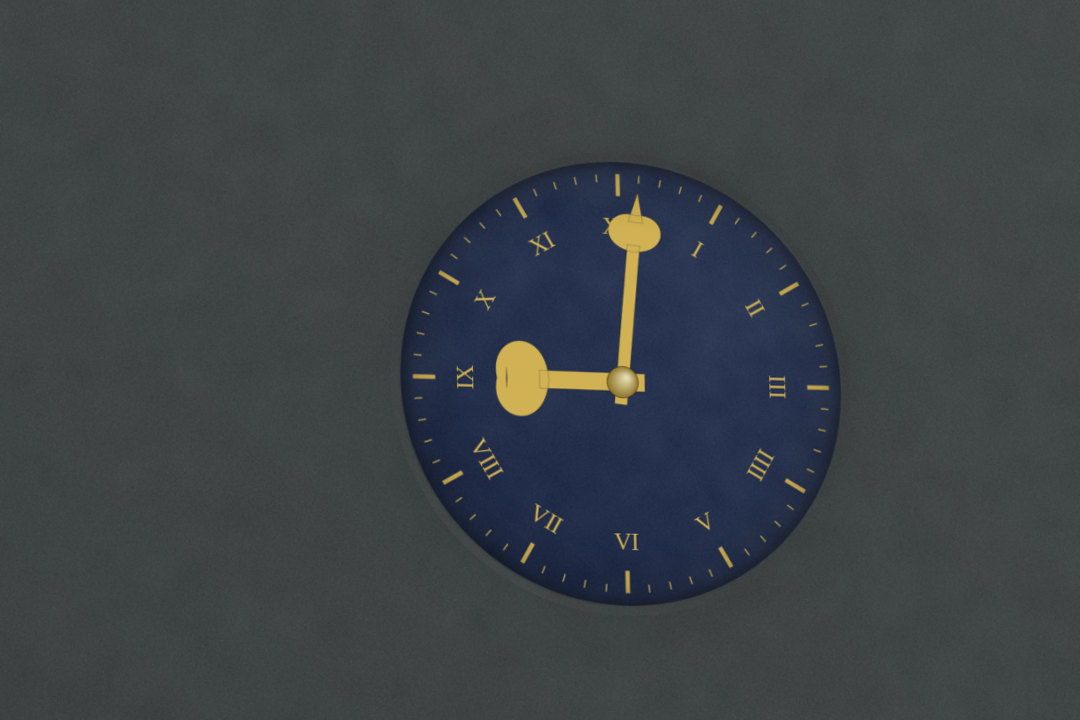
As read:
9,01
